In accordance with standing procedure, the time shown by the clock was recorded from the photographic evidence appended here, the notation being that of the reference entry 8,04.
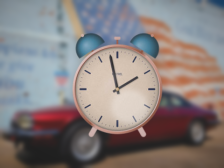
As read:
1,58
